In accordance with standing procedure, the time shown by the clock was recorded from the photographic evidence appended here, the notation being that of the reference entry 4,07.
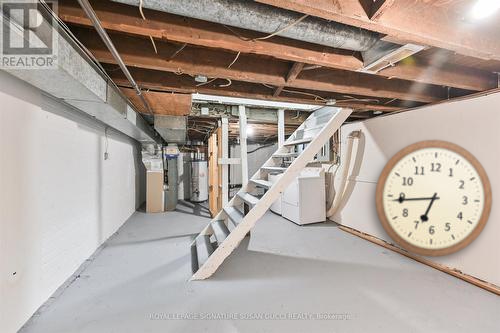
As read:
6,44
